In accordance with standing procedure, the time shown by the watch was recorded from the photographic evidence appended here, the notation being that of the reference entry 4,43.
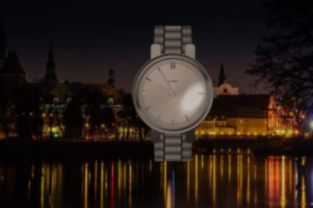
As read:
9,55
